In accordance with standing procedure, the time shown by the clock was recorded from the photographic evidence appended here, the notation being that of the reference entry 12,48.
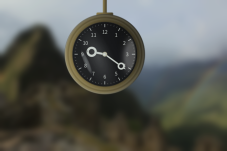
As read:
9,21
